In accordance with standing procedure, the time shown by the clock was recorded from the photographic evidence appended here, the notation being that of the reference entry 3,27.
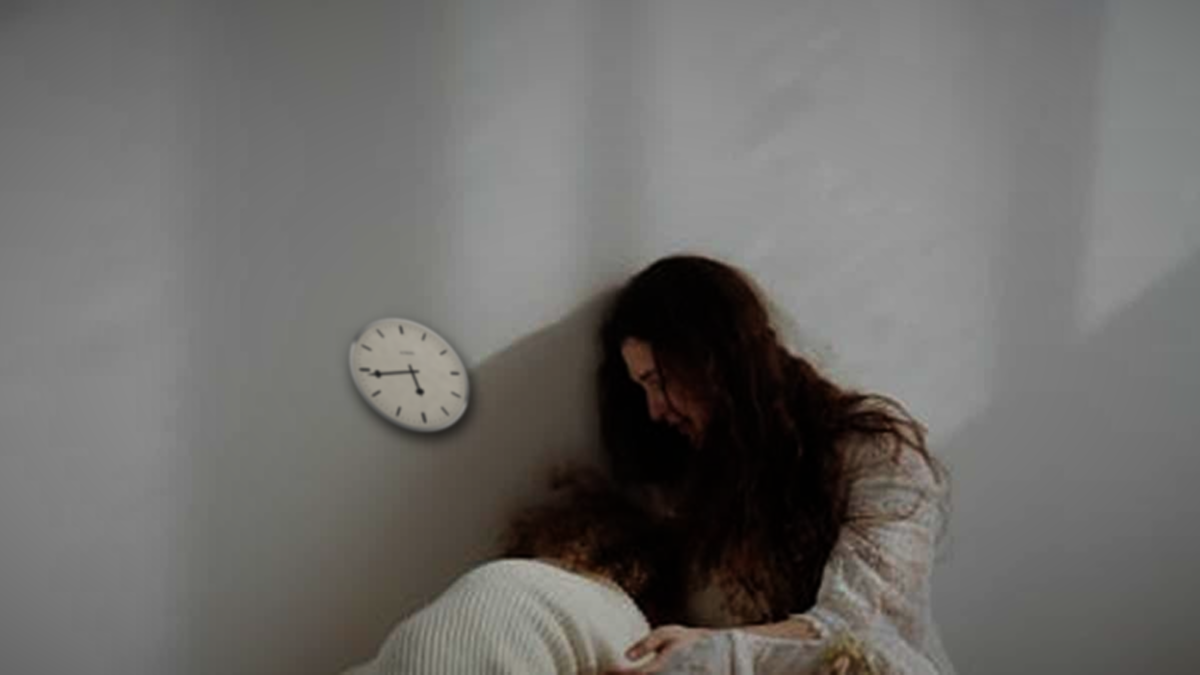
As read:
5,44
